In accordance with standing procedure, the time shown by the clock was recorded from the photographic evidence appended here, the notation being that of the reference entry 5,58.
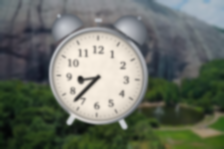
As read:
8,37
